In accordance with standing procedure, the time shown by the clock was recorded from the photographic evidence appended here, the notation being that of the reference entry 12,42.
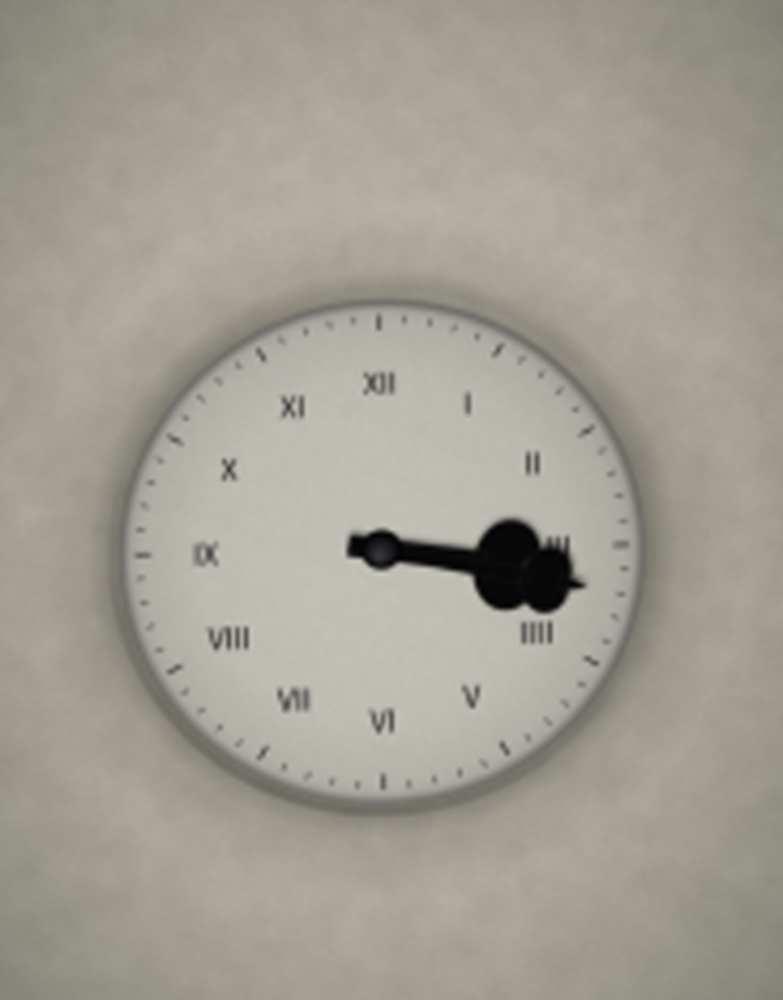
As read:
3,17
